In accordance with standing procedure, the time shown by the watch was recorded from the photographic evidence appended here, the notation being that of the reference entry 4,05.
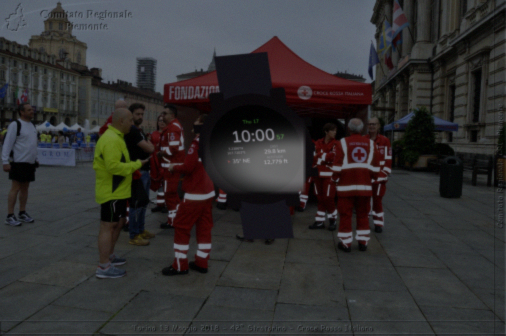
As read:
10,00
